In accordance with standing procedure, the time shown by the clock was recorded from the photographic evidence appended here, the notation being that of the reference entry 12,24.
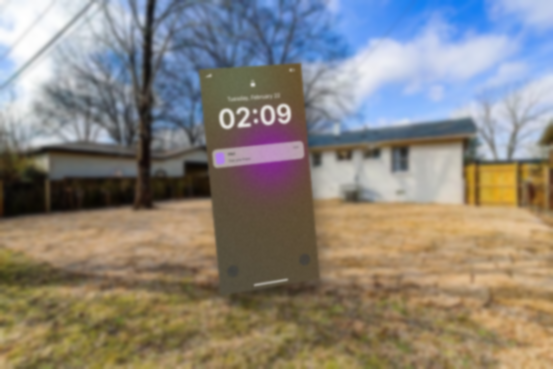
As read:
2,09
